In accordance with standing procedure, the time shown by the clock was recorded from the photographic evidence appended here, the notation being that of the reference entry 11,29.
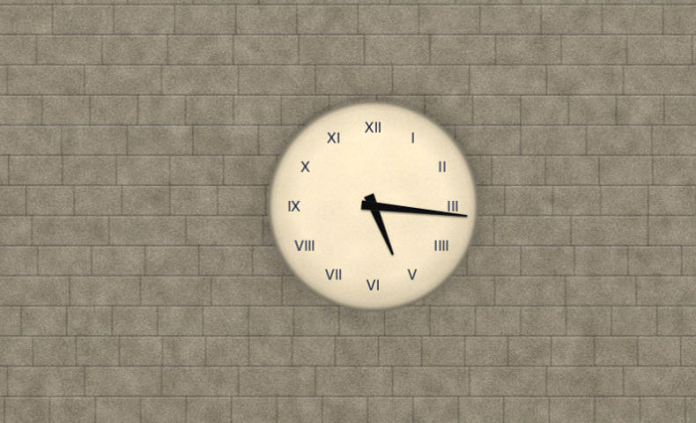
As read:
5,16
